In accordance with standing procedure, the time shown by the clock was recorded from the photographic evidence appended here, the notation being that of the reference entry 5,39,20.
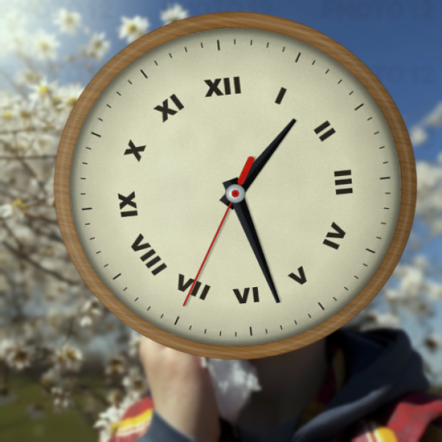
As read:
1,27,35
